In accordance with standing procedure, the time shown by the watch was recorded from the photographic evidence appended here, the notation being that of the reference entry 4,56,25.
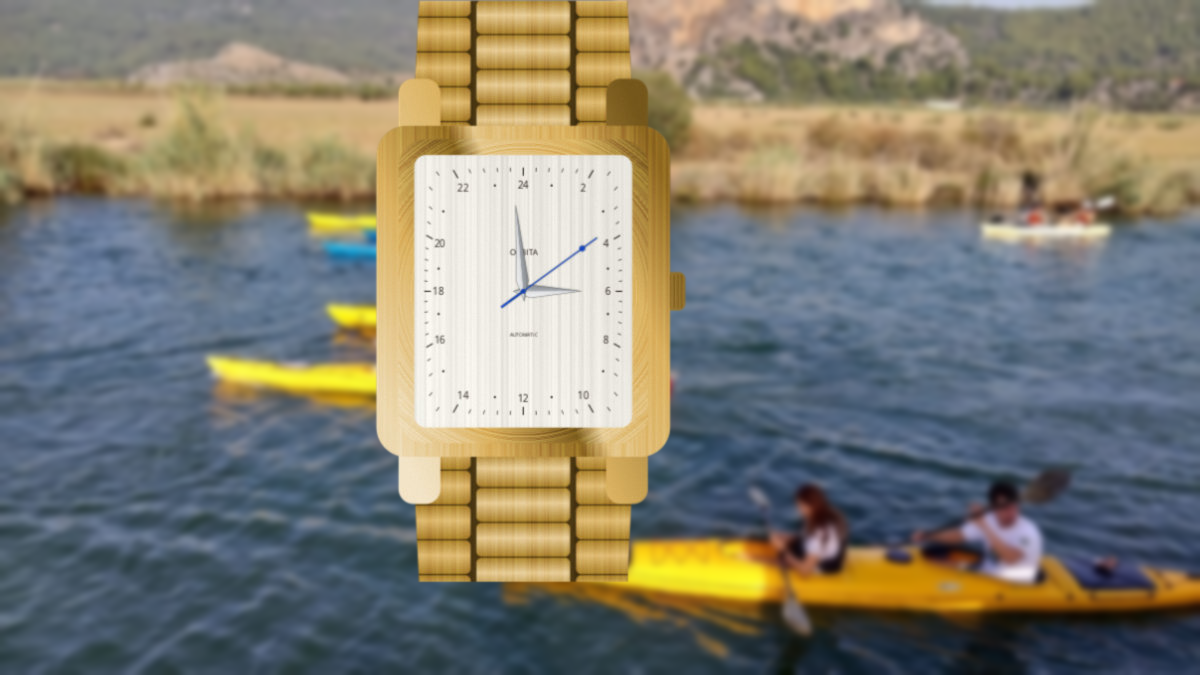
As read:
5,59,09
